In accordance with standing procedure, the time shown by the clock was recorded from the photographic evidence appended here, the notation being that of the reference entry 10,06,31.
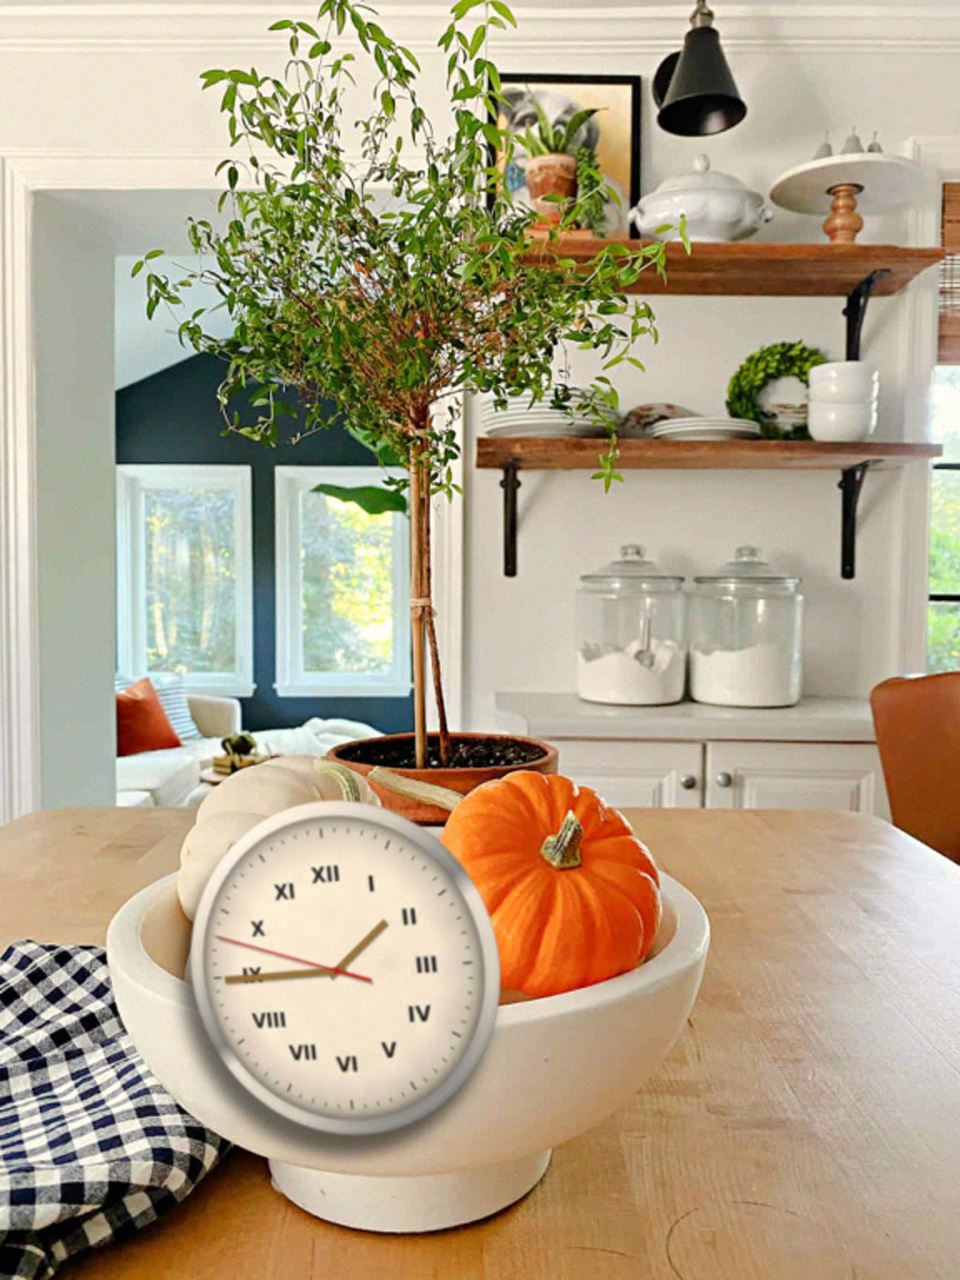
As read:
1,44,48
